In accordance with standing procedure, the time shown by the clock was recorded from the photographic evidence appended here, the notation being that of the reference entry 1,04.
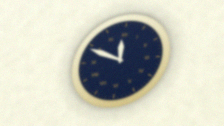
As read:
11,49
